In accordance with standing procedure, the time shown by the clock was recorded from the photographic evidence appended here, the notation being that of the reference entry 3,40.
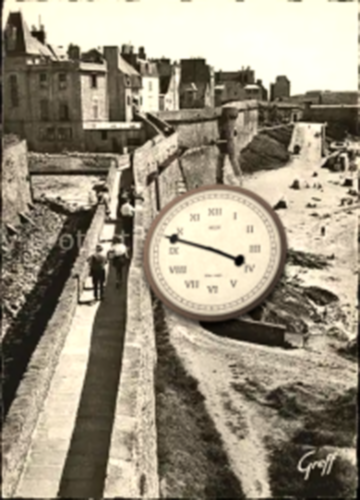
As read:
3,48
